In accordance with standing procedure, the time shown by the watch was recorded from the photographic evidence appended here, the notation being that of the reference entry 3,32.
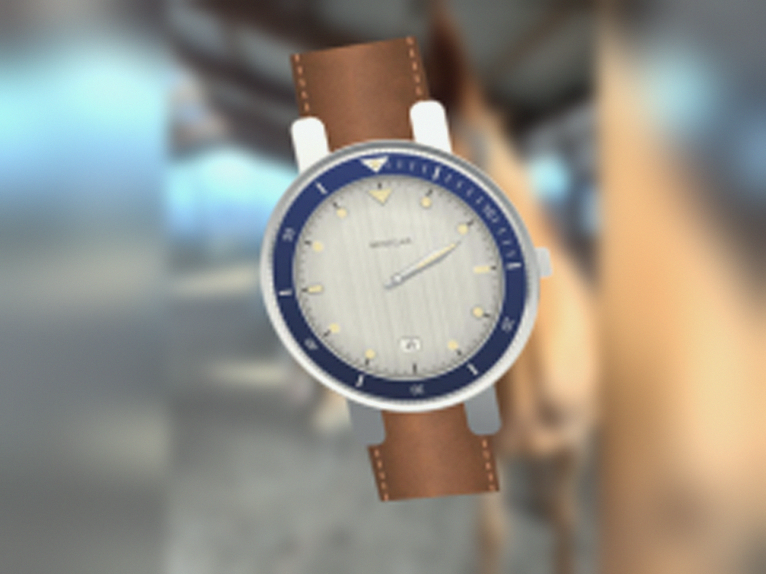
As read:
2,11
